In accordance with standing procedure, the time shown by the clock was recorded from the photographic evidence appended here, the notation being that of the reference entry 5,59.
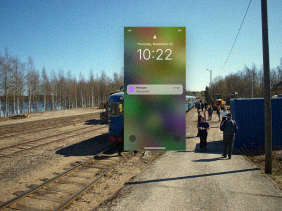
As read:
10,22
